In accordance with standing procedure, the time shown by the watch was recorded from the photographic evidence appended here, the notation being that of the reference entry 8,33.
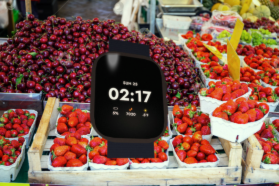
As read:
2,17
